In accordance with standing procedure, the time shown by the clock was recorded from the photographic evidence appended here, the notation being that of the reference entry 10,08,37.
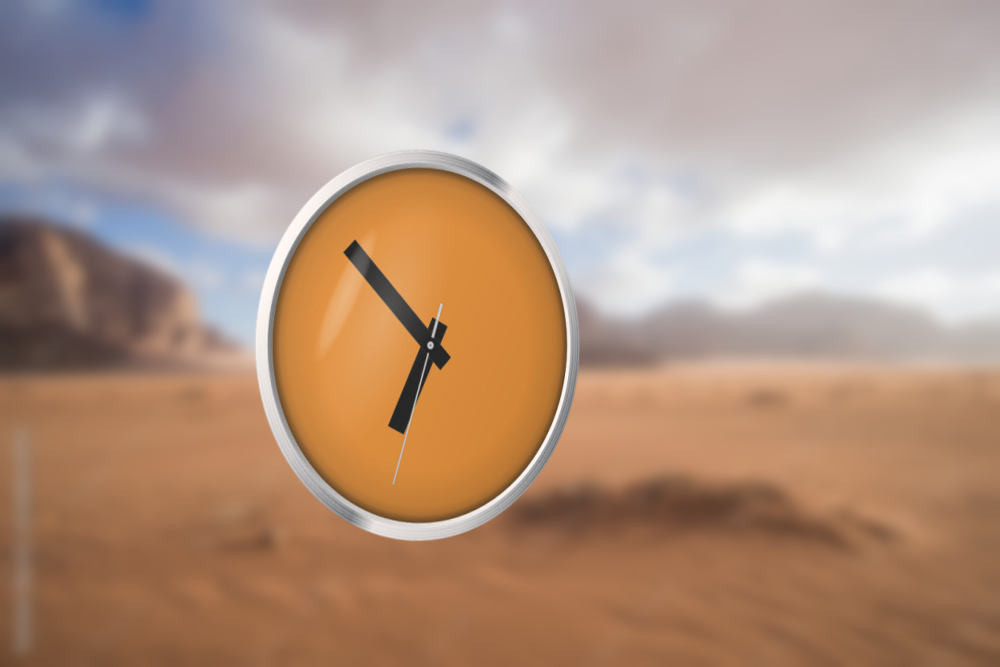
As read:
6,52,33
